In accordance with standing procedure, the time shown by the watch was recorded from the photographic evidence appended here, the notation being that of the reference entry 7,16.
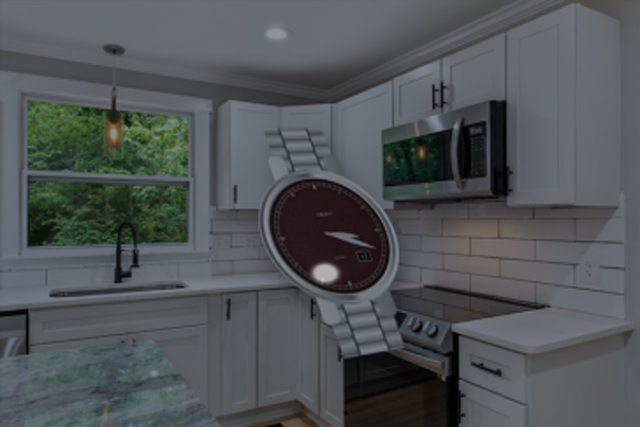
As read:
3,19
